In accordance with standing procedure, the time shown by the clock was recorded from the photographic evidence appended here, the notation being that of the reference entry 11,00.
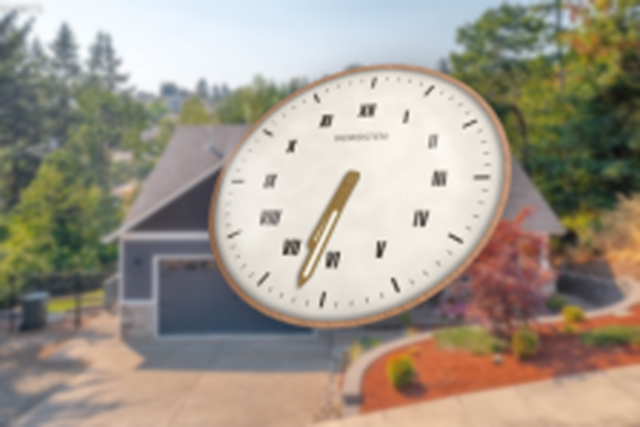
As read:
6,32
